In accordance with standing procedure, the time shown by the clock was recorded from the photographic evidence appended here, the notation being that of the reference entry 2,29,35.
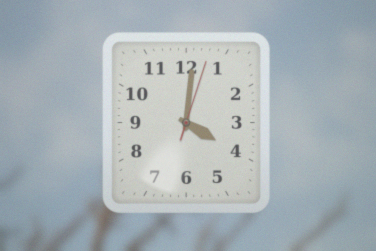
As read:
4,01,03
